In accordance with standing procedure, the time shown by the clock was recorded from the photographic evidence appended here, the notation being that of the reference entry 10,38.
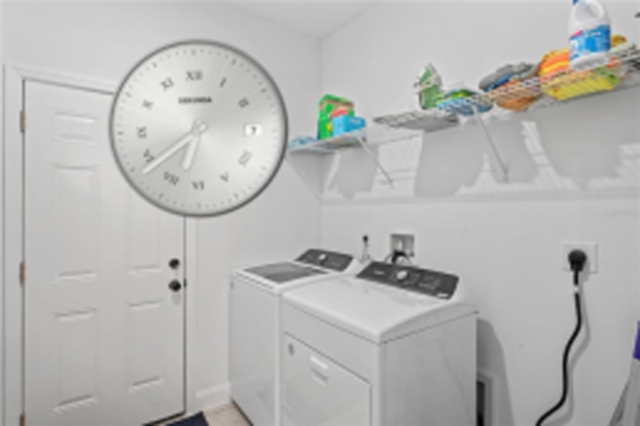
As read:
6,39
